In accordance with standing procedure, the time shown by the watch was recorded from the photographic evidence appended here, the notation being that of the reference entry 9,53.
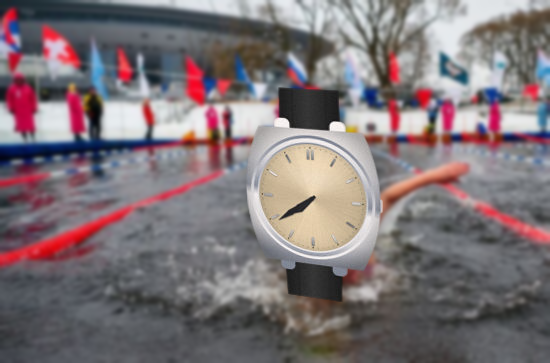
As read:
7,39
